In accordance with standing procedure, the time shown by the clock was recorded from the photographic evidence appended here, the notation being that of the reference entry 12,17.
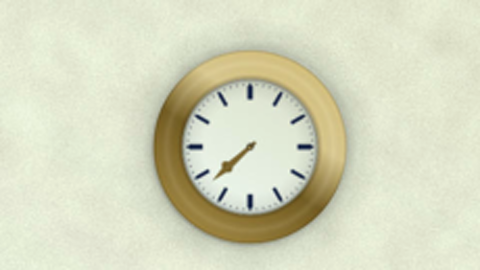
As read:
7,38
